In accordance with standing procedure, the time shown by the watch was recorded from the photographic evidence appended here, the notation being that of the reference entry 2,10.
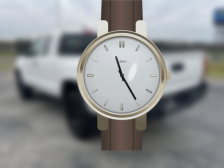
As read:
11,25
